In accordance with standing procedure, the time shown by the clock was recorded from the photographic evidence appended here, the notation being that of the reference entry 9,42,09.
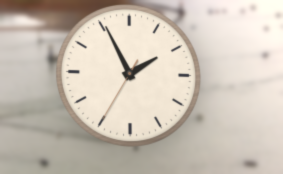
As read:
1,55,35
